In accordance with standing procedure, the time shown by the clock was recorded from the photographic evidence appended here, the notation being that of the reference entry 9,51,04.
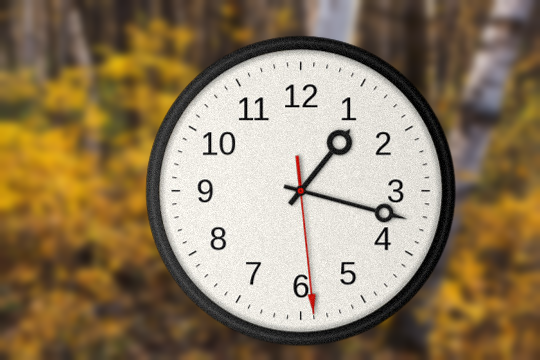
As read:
1,17,29
